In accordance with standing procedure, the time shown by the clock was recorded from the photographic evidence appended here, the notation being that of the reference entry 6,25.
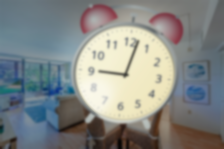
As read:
9,02
